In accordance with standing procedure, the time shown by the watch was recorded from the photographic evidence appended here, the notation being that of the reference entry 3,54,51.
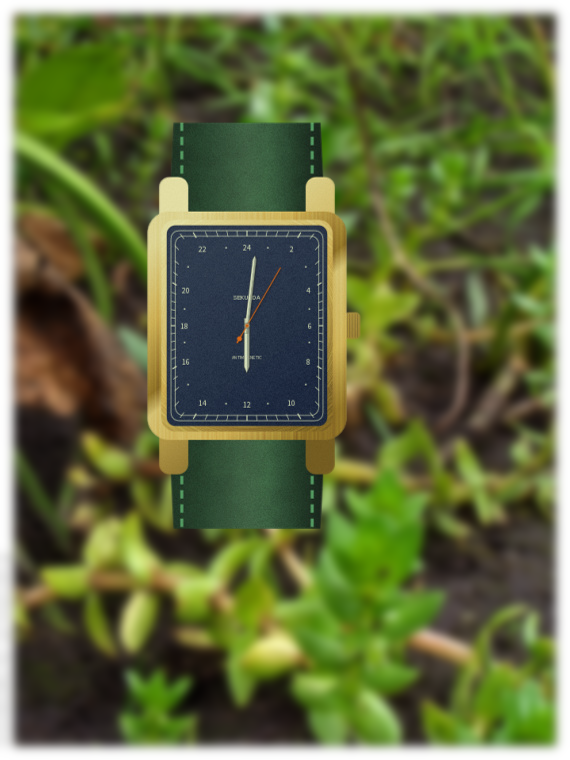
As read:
12,01,05
